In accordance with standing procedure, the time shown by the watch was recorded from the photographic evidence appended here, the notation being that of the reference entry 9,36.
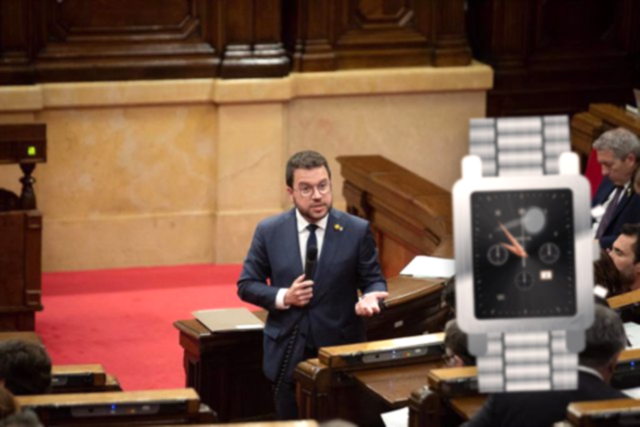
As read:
9,54
